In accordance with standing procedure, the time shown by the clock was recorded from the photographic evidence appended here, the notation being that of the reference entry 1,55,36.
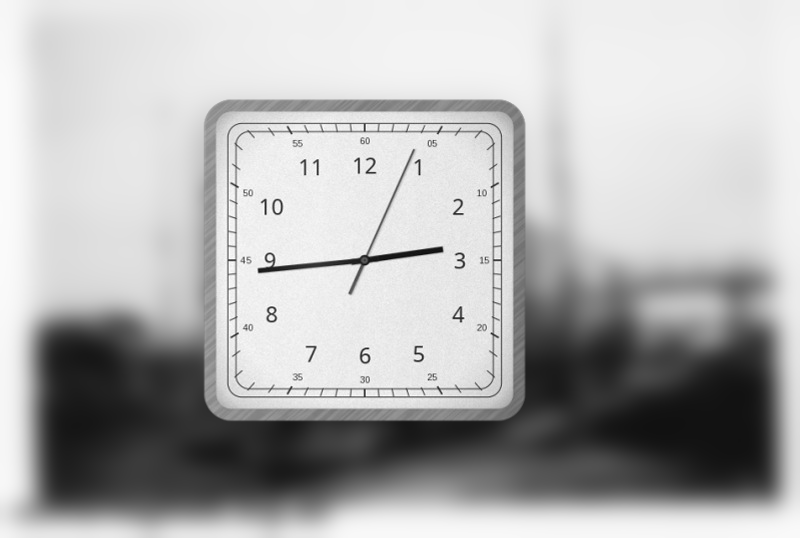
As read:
2,44,04
